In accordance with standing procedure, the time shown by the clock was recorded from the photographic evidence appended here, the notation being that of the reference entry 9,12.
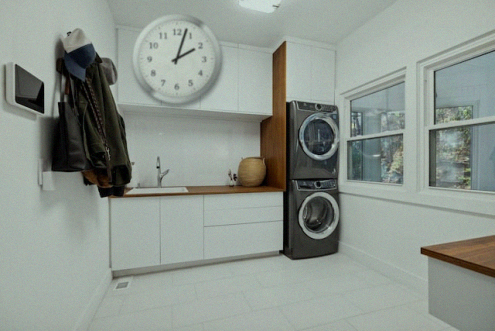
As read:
2,03
